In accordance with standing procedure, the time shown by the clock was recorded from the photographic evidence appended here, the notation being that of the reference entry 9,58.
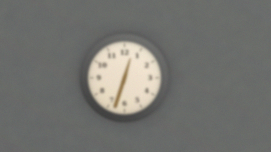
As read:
12,33
